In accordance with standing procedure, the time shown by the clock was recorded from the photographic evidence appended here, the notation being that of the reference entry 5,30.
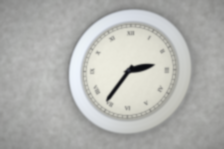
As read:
2,36
